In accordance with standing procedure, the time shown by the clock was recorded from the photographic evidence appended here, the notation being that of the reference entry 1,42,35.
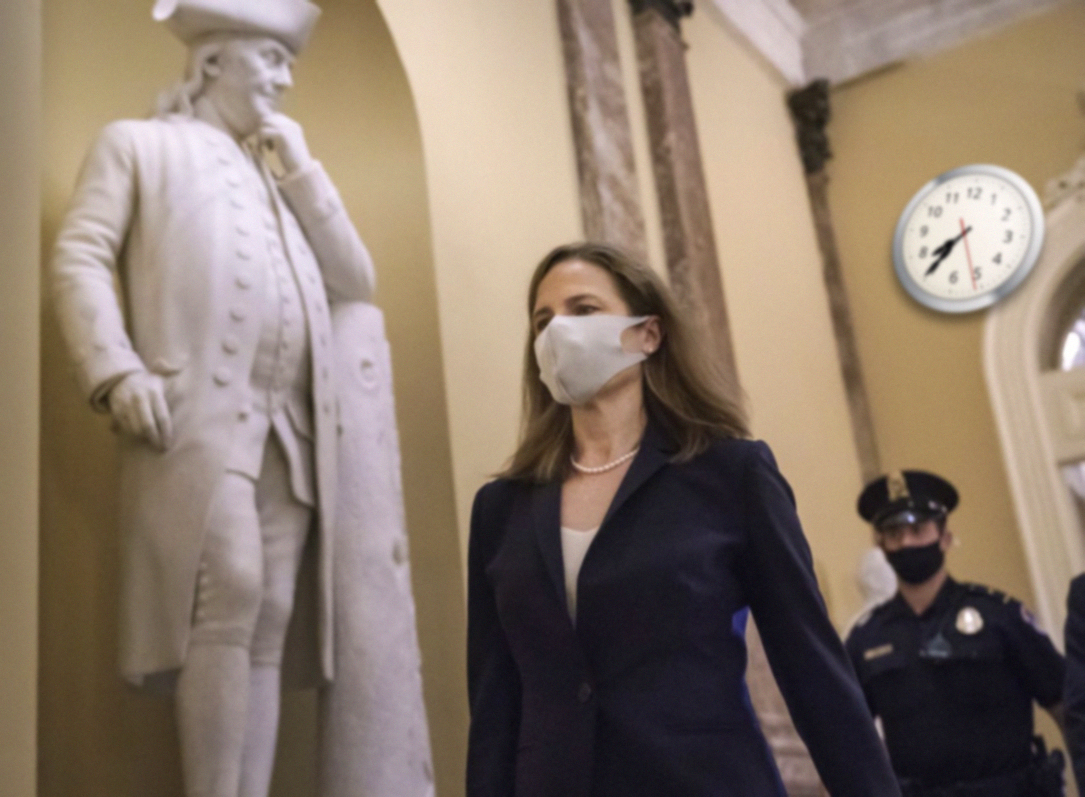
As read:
7,35,26
